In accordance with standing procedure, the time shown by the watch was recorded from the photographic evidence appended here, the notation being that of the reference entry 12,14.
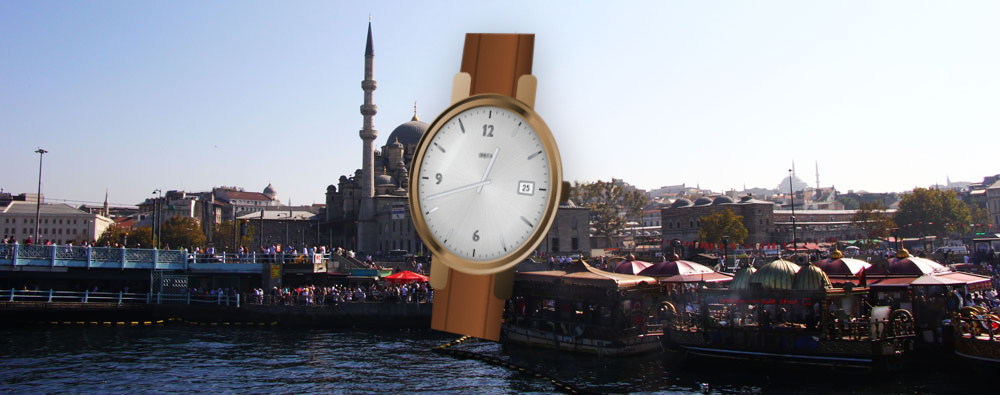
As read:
12,42
